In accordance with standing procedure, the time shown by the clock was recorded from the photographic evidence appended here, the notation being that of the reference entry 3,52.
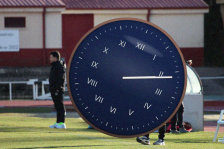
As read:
2,11
